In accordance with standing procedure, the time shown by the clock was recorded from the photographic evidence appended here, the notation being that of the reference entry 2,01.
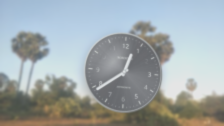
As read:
12,39
